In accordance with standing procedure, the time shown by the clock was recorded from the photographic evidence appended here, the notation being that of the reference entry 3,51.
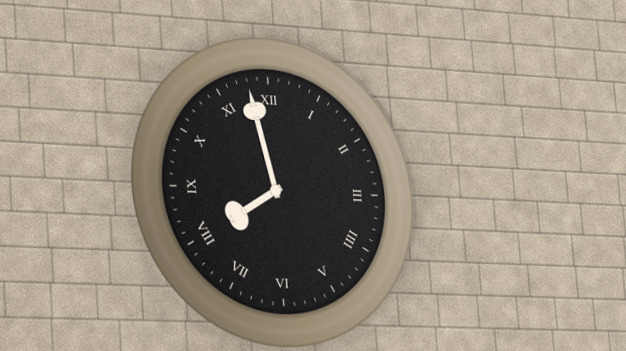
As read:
7,58
